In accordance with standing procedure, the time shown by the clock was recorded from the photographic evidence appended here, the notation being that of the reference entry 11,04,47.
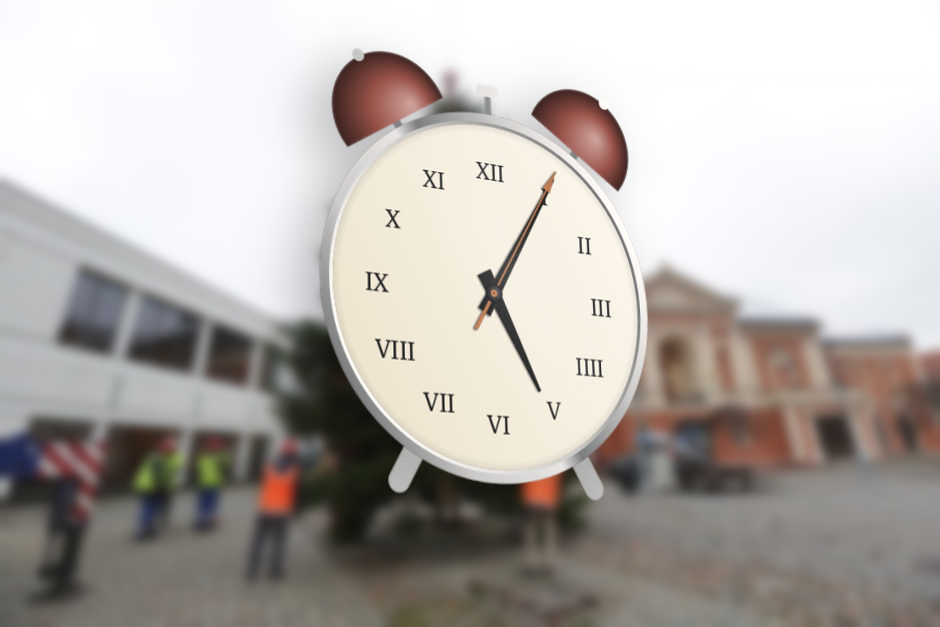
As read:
5,05,05
